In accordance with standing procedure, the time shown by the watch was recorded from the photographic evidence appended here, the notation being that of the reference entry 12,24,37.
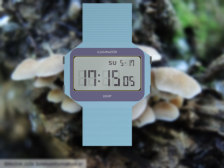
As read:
17,15,05
